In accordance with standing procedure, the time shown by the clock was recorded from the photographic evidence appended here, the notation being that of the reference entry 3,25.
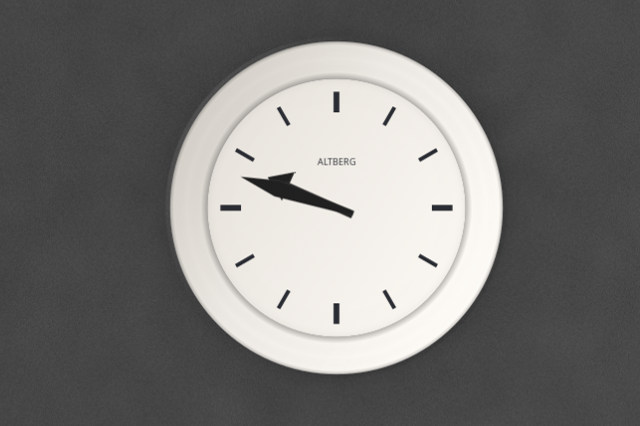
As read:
9,48
